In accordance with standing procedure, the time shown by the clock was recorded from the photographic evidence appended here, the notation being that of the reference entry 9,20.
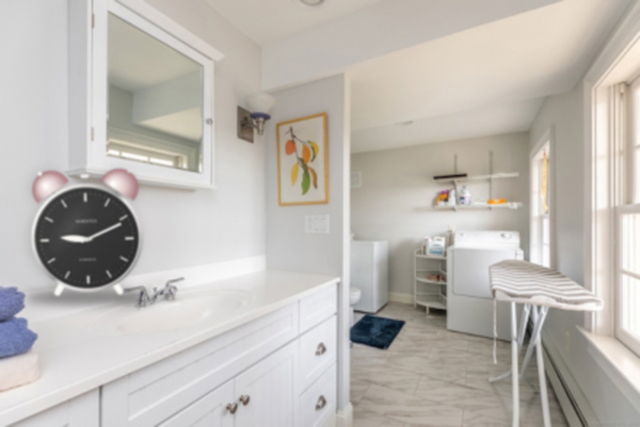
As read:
9,11
